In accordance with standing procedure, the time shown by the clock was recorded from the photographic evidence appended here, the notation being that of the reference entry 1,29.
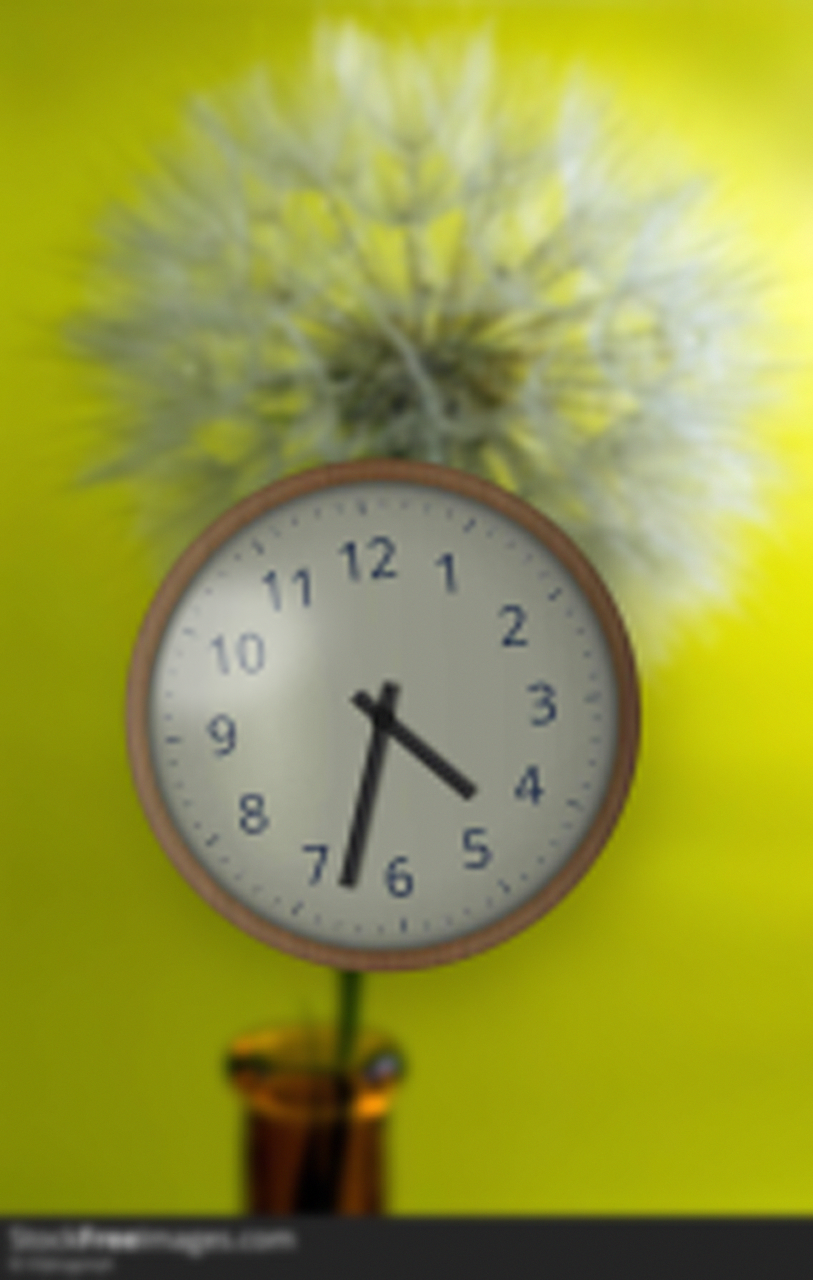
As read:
4,33
